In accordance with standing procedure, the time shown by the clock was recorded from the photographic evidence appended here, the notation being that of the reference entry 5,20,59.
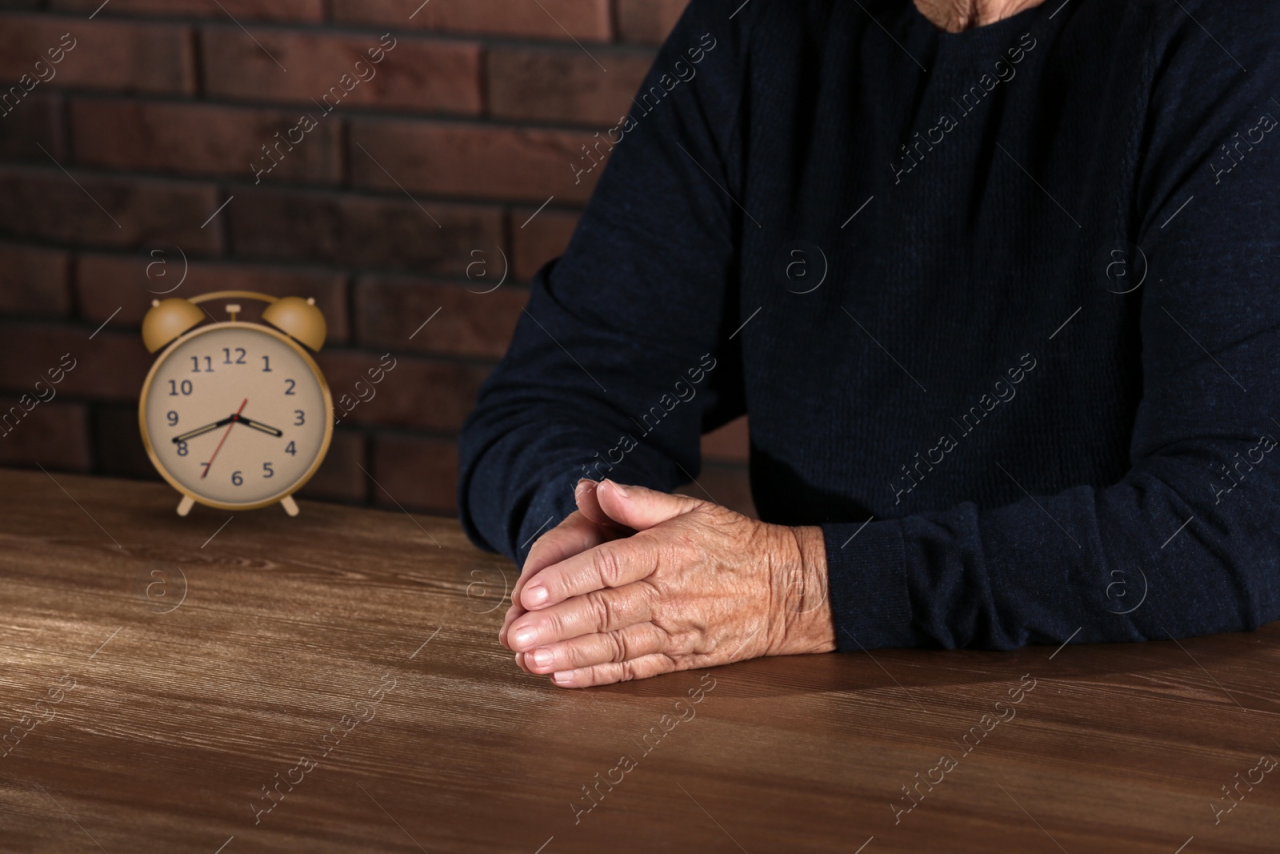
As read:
3,41,35
